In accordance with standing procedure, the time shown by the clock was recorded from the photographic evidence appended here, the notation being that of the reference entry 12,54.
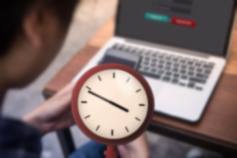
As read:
3,49
